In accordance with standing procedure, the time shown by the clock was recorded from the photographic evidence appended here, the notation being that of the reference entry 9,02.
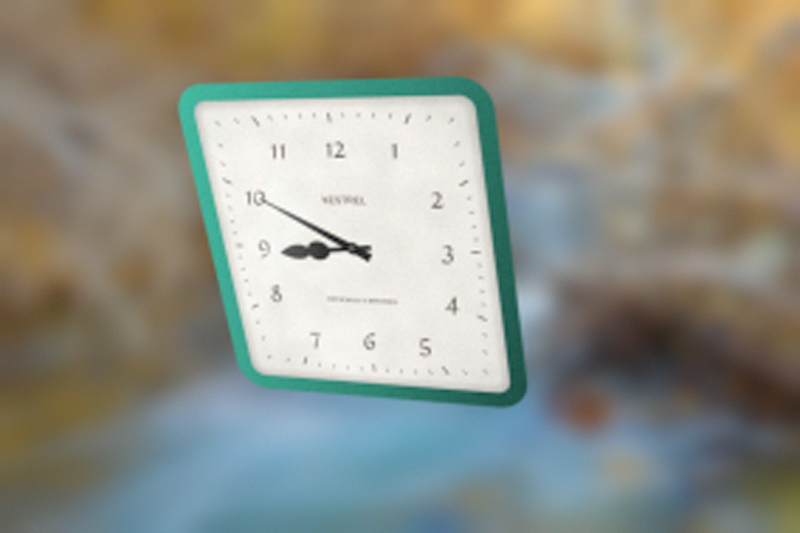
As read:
8,50
